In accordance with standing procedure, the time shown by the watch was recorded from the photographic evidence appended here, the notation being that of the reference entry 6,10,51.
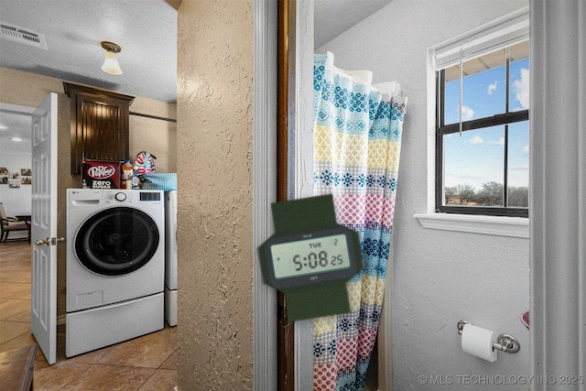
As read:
5,08,25
